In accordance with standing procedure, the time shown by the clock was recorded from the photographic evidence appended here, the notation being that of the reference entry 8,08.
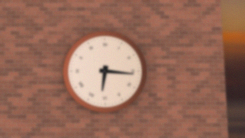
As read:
6,16
